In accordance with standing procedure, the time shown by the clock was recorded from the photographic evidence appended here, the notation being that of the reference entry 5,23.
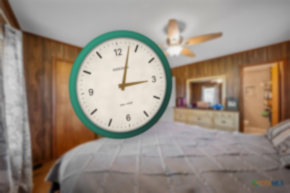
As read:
3,03
